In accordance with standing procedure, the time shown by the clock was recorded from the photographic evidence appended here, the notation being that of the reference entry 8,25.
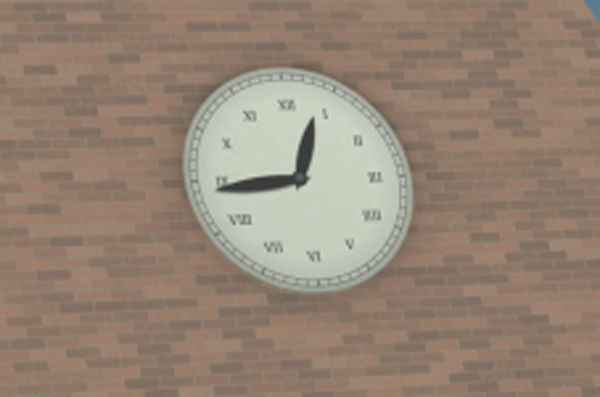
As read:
12,44
